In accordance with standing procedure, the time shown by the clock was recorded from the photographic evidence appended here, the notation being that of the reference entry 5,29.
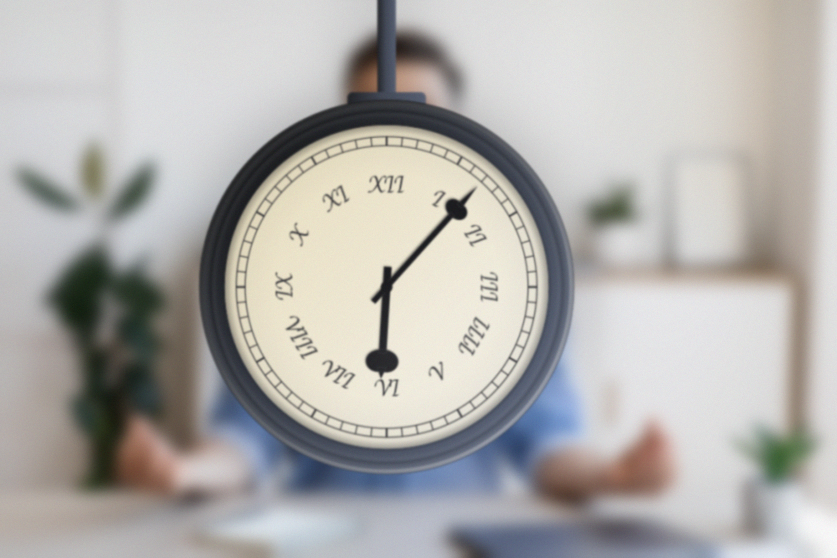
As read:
6,07
